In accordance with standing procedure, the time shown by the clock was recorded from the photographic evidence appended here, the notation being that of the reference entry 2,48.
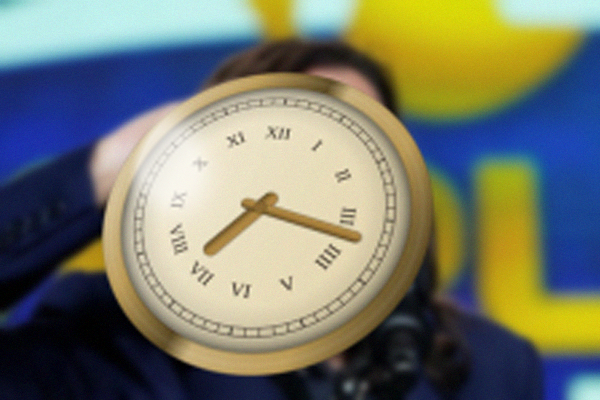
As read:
7,17
